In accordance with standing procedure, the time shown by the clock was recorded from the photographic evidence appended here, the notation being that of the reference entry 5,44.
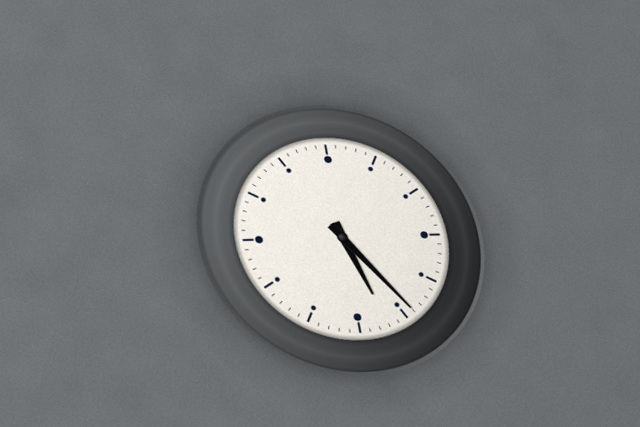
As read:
5,24
